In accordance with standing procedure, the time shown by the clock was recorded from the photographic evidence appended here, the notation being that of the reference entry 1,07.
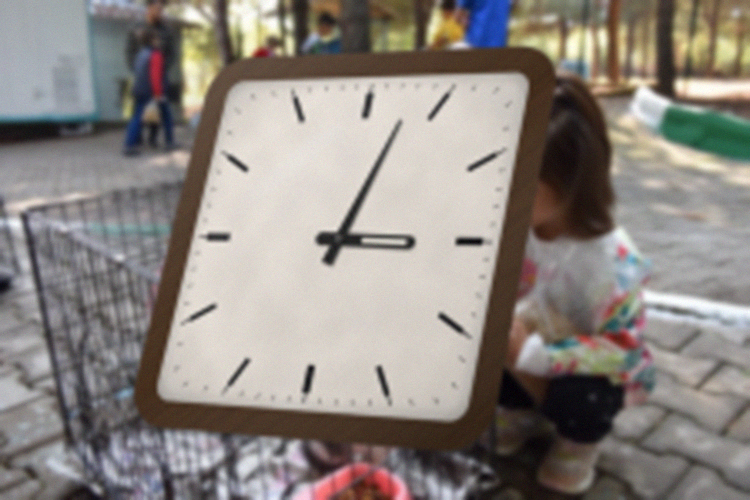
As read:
3,03
